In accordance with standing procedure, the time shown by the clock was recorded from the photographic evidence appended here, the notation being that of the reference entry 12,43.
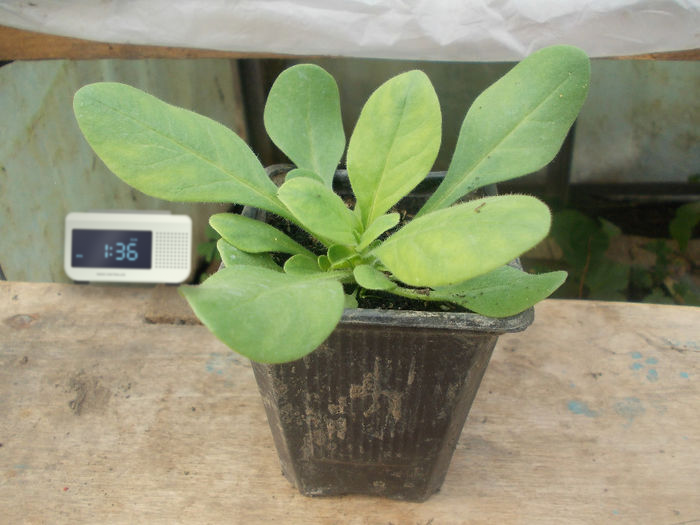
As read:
1,36
